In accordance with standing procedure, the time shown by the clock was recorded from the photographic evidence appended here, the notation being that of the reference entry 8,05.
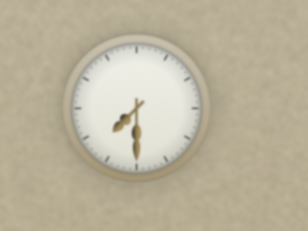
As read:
7,30
